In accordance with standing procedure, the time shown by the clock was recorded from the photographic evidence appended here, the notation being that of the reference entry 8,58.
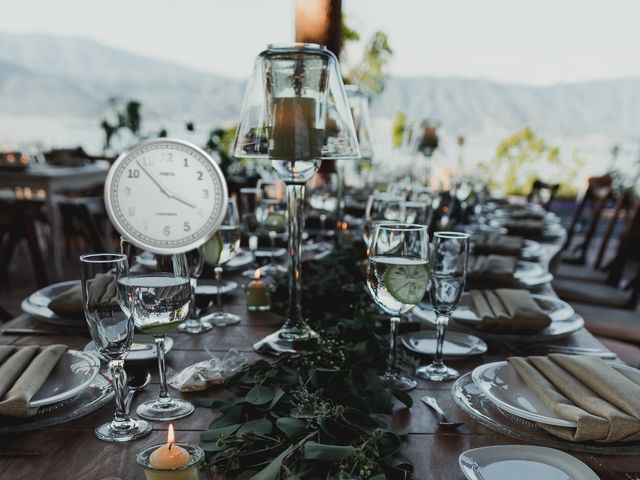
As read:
3,53
